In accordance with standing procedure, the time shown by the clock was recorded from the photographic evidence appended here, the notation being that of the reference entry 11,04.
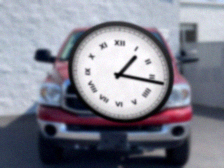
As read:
1,16
